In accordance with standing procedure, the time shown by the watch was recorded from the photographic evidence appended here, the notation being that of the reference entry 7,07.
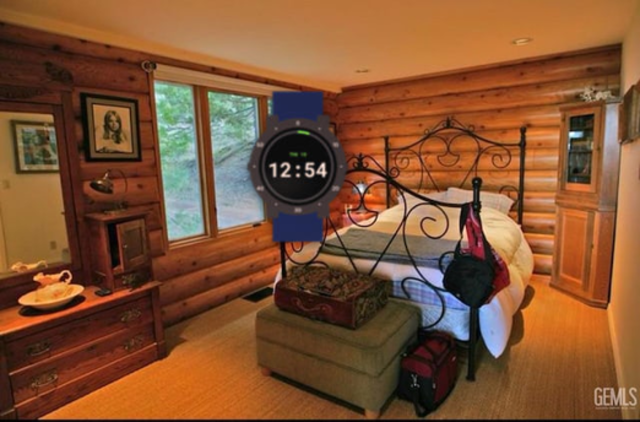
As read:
12,54
